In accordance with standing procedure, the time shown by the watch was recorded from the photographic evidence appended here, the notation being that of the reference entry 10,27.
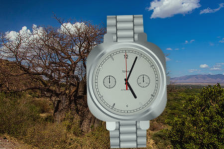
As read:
5,04
